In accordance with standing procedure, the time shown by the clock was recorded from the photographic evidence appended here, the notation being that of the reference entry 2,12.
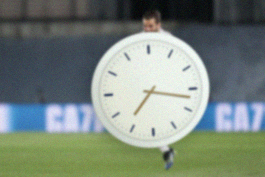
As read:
7,17
